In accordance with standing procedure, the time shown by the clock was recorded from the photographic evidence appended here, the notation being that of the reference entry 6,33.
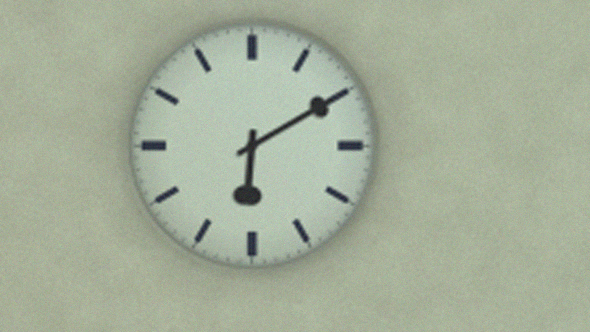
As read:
6,10
